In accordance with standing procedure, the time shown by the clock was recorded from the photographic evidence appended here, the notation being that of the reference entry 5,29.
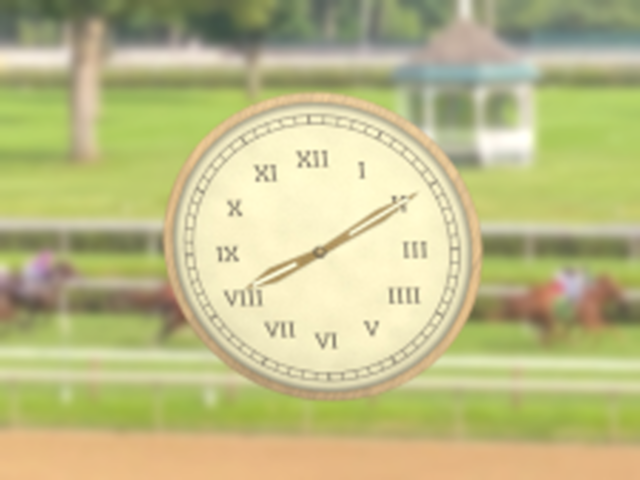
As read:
8,10
